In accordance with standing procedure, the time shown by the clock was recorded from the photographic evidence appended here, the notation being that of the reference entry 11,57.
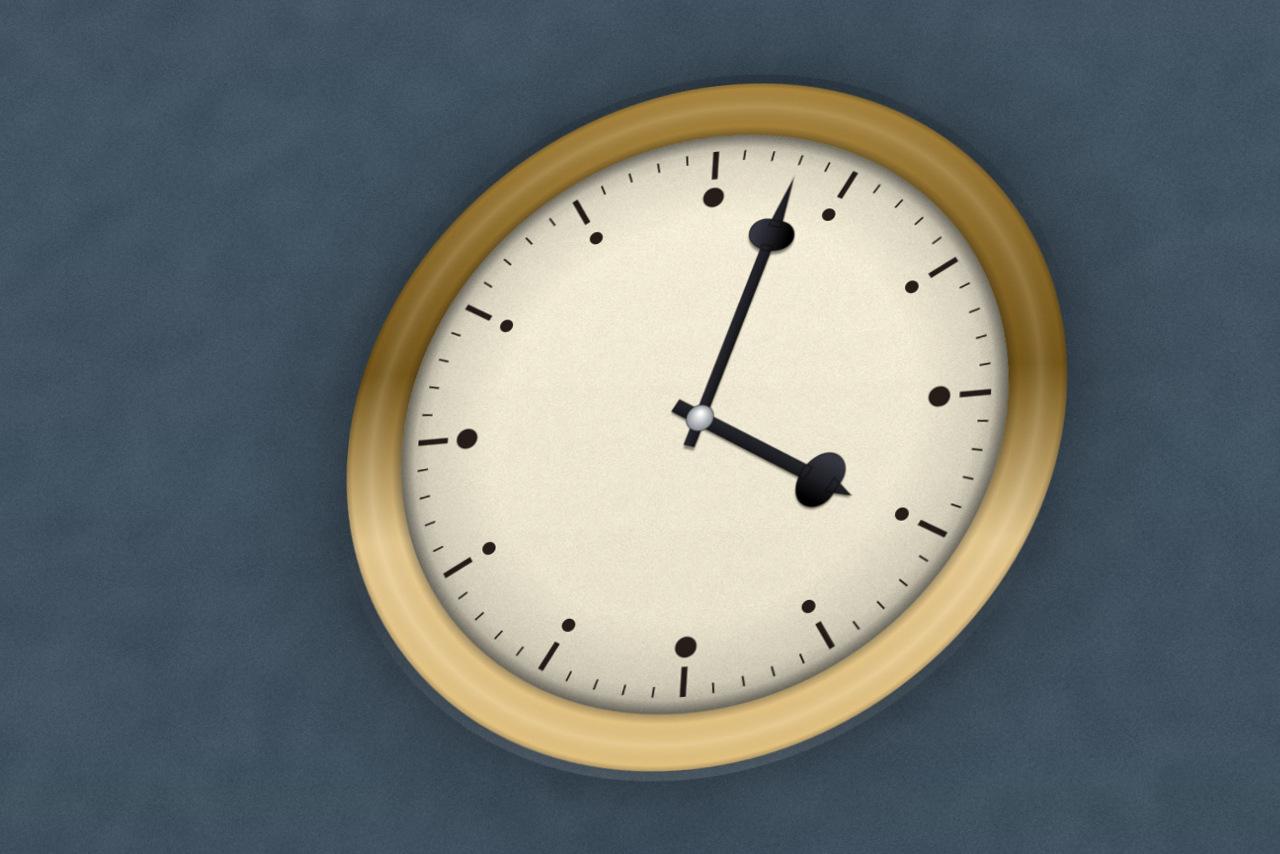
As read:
4,03
